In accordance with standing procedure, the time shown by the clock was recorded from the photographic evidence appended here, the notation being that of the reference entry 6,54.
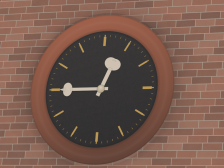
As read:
12,45
